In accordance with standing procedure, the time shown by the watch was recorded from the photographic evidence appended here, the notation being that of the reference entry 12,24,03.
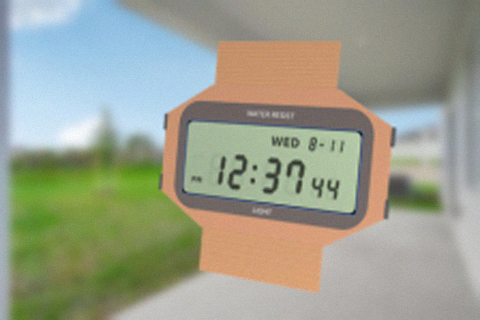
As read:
12,37,44
